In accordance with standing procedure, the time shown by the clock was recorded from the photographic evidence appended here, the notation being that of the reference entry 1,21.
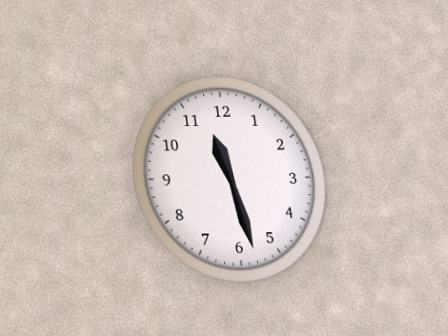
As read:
11,28
